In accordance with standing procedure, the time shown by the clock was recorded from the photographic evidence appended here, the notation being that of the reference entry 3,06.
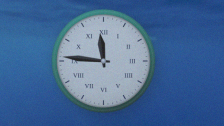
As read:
11,46
